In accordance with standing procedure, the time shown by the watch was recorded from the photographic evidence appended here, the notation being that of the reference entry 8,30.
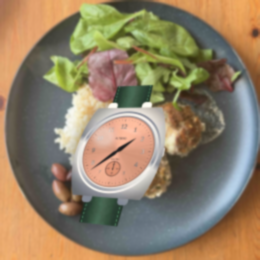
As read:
1,38
